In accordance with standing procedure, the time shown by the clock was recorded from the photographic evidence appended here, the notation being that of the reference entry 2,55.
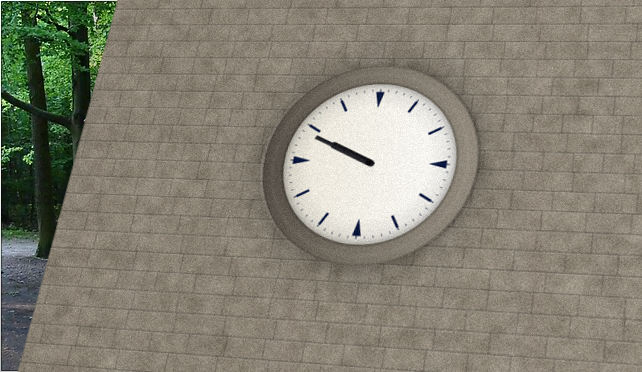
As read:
9,49
